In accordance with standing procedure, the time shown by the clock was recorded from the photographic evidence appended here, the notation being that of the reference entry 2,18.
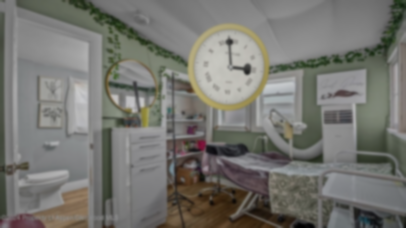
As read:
2,58
